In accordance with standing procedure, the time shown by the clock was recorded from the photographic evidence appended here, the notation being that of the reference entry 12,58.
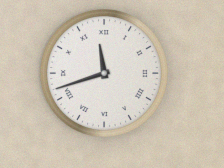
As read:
11,42
